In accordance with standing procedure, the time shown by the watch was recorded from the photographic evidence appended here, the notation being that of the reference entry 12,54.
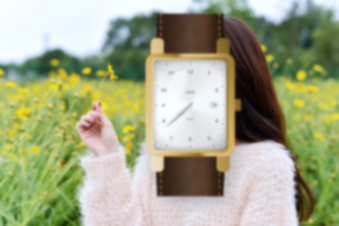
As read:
7,38
